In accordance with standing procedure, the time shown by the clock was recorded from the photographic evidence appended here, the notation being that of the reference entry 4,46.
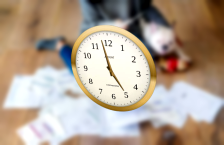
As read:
4,58
